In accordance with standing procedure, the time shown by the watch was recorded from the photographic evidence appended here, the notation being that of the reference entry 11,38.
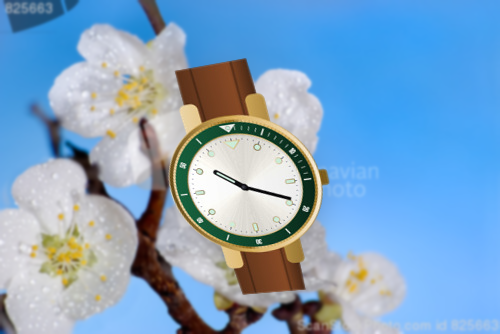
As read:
10,19
